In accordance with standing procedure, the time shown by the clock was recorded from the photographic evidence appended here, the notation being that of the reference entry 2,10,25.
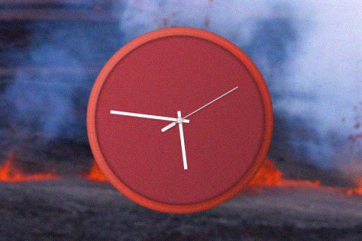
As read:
5,46,10
